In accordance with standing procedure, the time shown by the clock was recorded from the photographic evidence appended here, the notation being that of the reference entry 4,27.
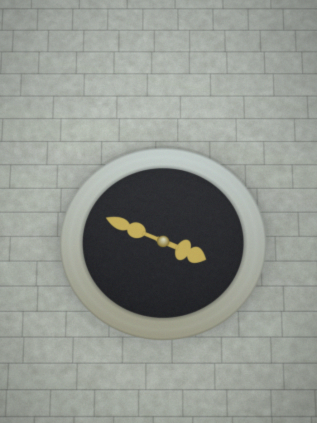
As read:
3,49
